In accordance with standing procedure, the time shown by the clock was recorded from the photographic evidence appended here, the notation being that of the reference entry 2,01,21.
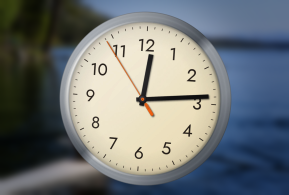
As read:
12,13,54
